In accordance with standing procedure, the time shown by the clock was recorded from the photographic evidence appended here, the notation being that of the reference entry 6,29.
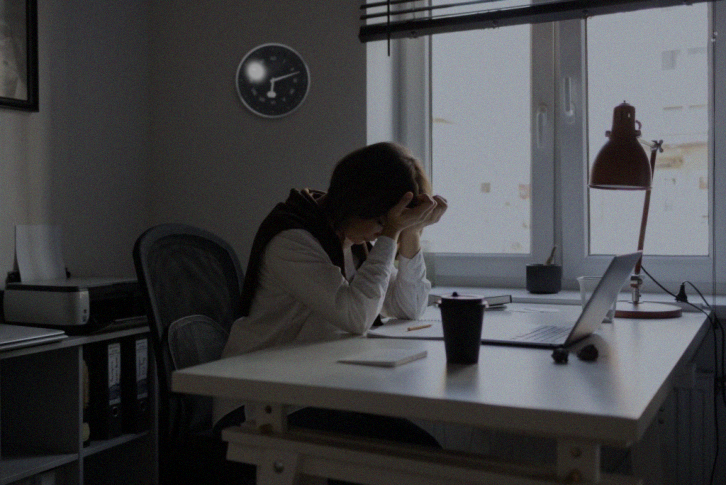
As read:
6,12
